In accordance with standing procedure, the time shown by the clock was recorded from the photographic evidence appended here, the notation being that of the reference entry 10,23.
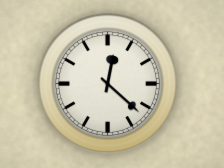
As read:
12,22
